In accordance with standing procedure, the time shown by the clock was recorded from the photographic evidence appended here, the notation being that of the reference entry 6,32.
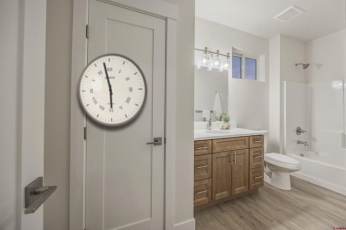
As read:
5,58
